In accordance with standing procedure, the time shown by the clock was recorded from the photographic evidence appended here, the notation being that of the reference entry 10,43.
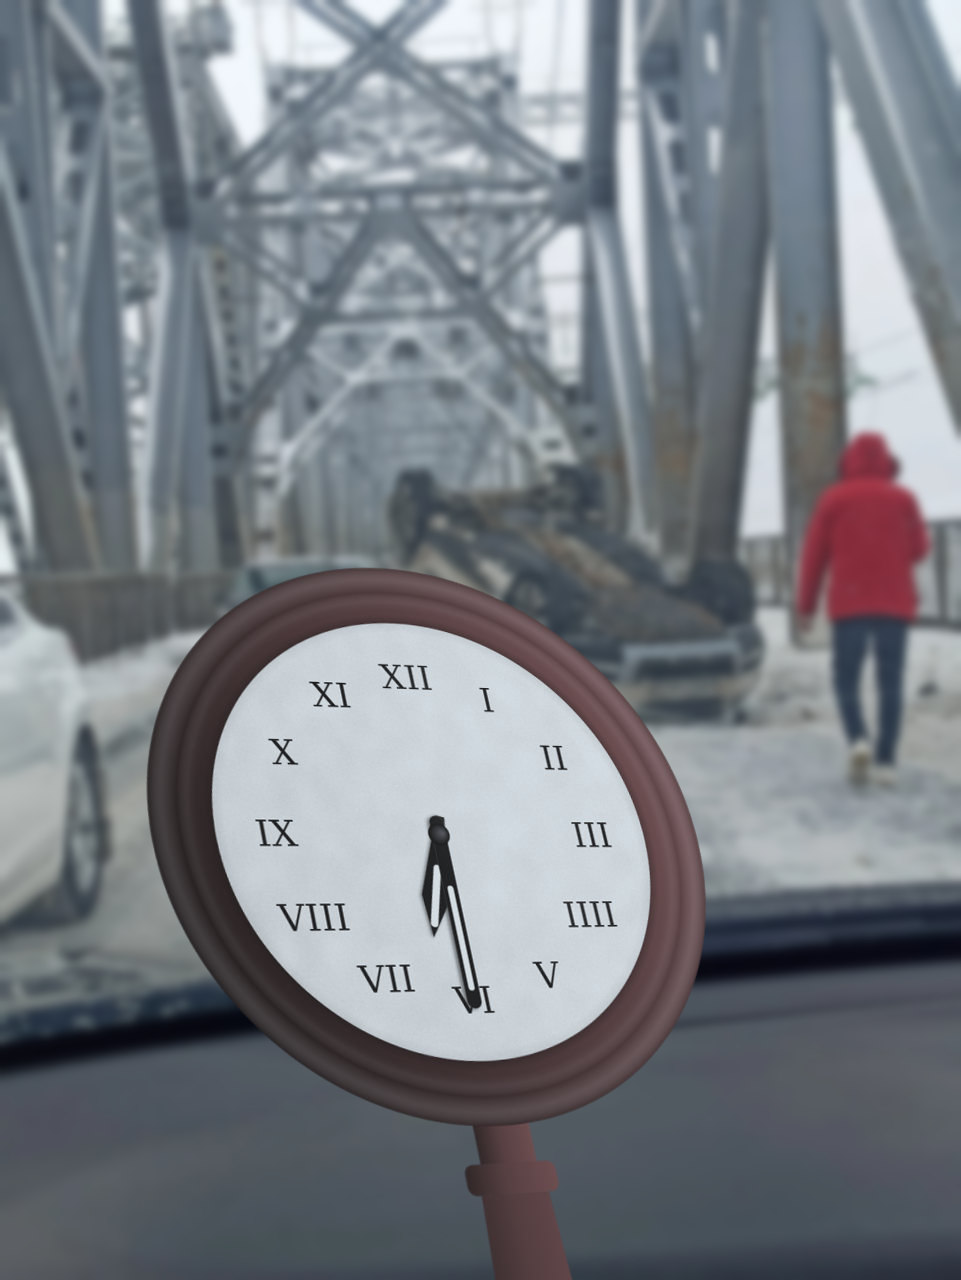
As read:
6,30
